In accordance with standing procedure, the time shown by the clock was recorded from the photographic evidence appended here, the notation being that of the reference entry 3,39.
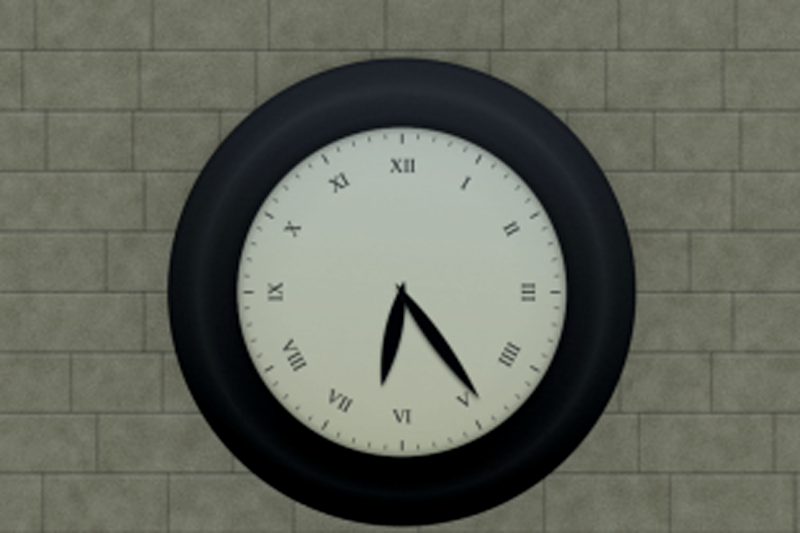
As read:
6,24
